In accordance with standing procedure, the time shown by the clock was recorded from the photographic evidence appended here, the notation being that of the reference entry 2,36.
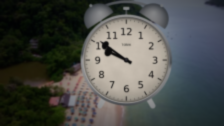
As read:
9,51
